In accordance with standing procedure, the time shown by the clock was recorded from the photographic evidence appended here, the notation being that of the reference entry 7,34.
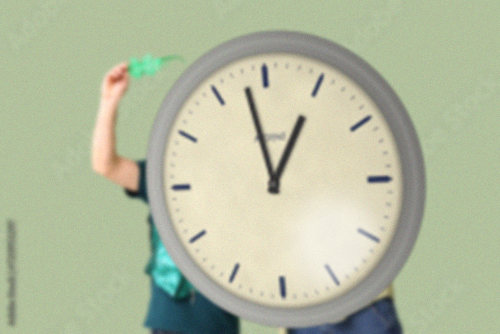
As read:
12,58
